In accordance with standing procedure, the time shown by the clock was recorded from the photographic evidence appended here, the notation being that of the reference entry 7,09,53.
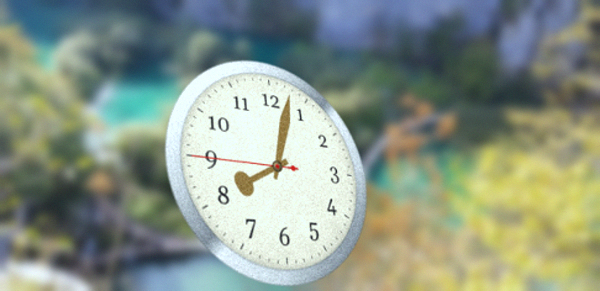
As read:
8,02,45
